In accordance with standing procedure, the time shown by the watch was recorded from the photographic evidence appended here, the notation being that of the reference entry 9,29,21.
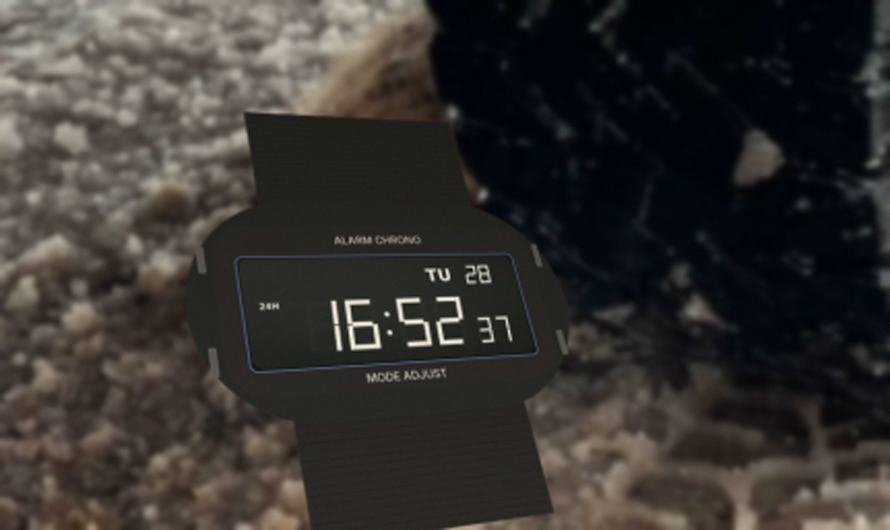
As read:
16,52,37
